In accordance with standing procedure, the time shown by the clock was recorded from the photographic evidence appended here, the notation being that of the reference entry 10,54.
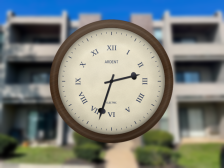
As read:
2,33
